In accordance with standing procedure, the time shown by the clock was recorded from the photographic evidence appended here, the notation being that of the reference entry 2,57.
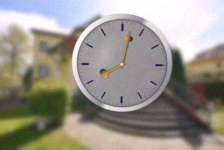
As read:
8,02
